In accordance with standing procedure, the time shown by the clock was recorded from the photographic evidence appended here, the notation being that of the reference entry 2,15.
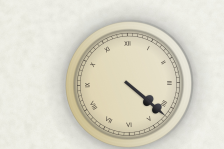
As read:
4,22
